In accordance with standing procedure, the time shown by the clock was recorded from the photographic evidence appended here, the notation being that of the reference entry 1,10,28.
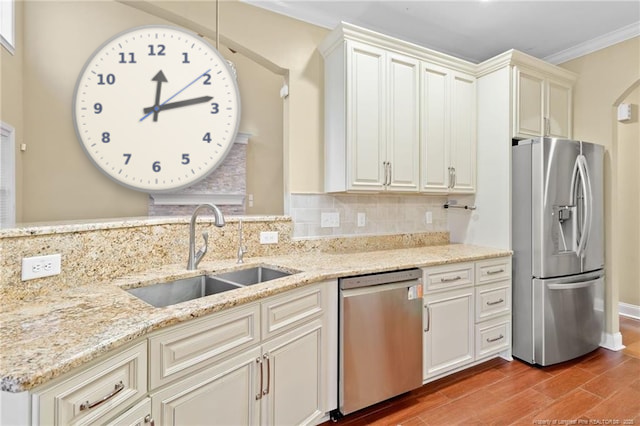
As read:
12,13,09
